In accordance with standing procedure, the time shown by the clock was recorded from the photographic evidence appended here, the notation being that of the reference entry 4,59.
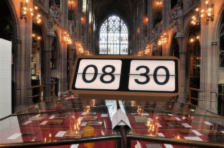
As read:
8,30
